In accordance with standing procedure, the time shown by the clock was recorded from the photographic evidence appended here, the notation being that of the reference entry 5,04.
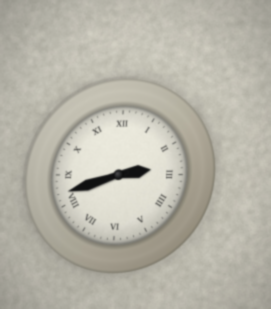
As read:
2,42
